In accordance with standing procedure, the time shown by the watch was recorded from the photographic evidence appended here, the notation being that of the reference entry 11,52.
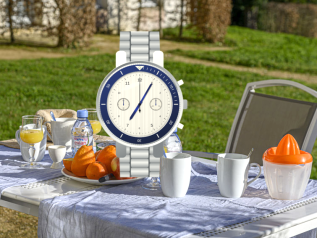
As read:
7,05
